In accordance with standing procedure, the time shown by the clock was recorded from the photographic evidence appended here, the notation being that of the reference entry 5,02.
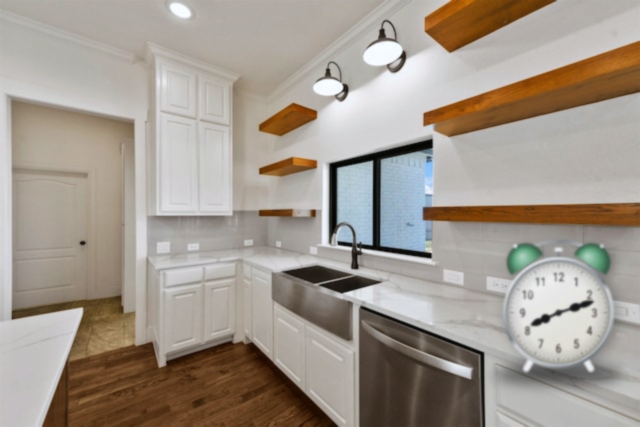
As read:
8,12
